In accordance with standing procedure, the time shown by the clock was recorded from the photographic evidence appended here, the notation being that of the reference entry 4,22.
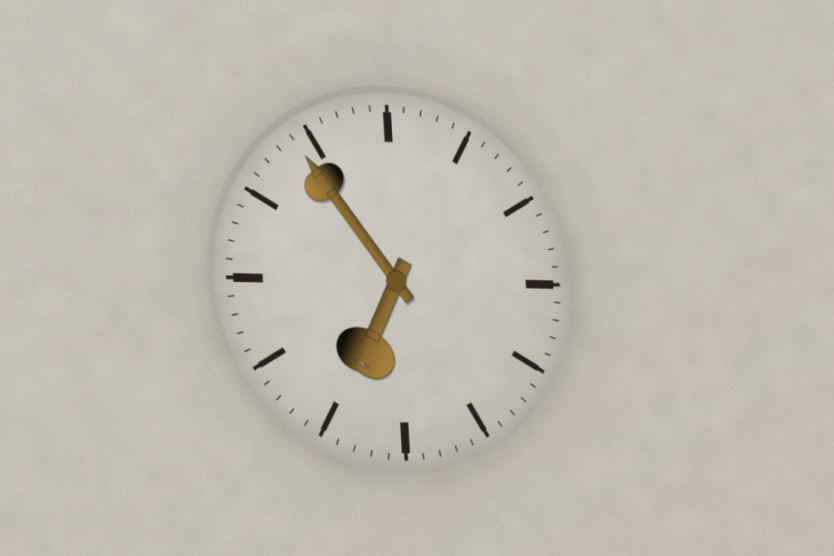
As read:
6,54
